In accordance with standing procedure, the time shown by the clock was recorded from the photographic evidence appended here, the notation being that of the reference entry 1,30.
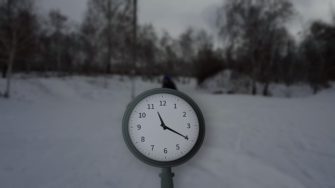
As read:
11,20
